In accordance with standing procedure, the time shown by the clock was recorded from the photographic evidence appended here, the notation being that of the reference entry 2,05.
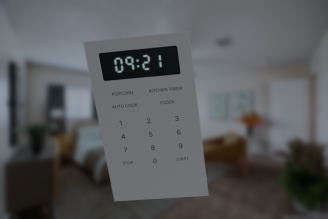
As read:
9,21
